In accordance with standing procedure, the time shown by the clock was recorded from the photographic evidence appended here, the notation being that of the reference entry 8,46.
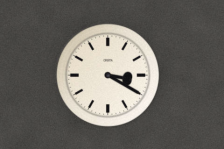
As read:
3,20
